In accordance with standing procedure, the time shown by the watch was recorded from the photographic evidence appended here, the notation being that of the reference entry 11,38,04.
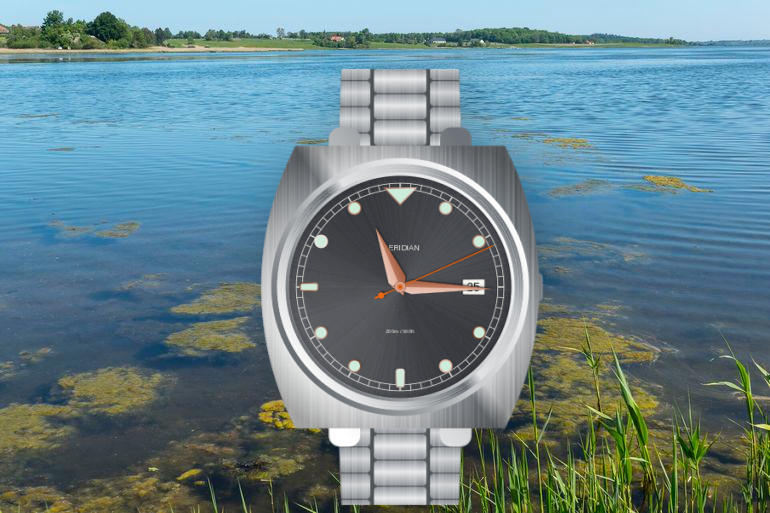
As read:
11,15,11
